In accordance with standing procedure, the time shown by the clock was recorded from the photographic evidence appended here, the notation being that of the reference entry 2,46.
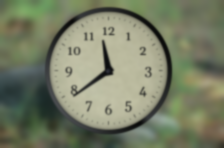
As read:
11,39
